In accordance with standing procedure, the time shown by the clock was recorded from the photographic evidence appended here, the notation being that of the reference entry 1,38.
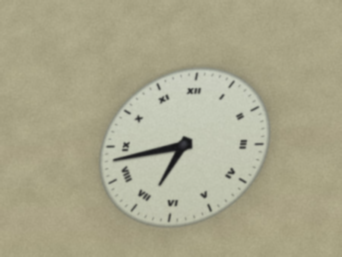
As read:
6,43
